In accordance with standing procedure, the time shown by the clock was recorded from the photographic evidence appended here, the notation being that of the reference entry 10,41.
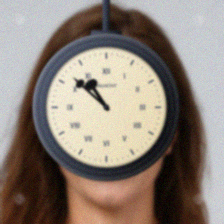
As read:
10,52
